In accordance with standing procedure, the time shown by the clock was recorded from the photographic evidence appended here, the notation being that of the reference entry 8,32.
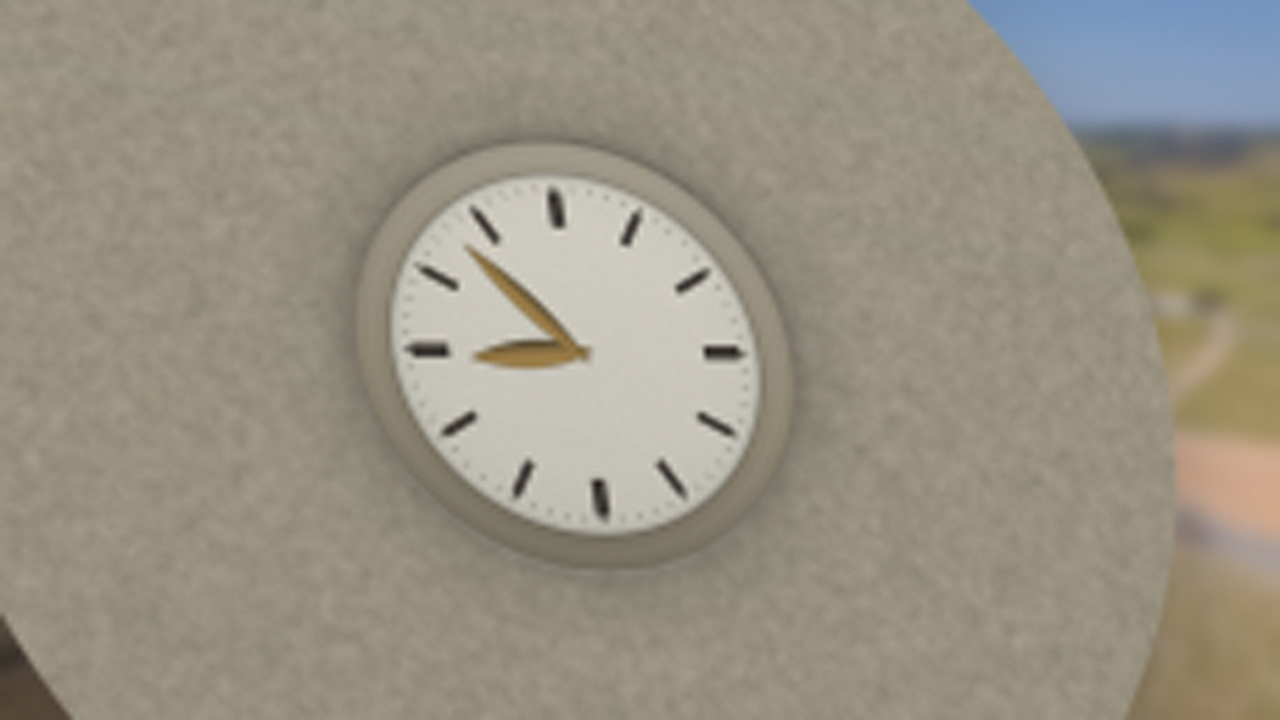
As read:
8,53
